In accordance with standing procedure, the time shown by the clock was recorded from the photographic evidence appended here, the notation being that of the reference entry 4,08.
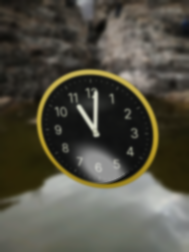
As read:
11,01
